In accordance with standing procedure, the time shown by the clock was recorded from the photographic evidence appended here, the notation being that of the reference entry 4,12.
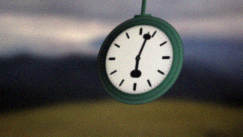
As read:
6,03
